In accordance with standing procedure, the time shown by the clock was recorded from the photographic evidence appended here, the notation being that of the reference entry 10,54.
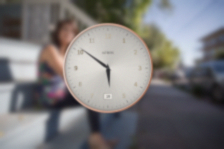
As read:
5,51
